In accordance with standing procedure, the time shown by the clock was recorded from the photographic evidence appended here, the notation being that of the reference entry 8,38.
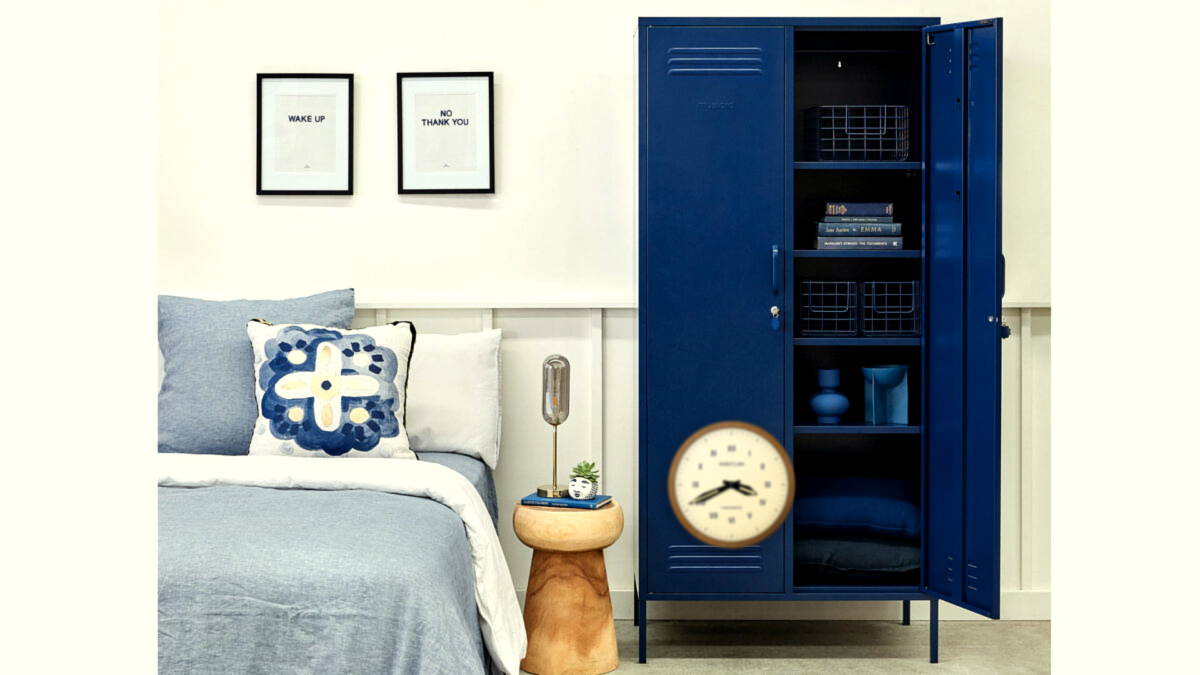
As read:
3,41
